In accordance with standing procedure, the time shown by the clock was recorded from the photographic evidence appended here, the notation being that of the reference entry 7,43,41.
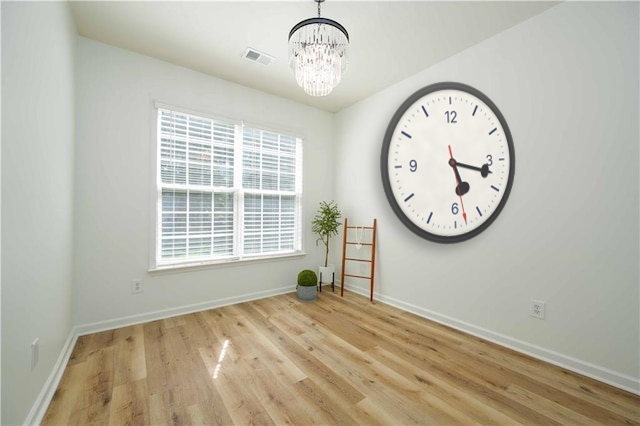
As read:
5,17,28
